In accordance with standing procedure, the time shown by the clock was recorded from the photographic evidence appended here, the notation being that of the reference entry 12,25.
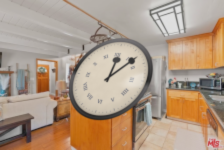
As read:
12,07
